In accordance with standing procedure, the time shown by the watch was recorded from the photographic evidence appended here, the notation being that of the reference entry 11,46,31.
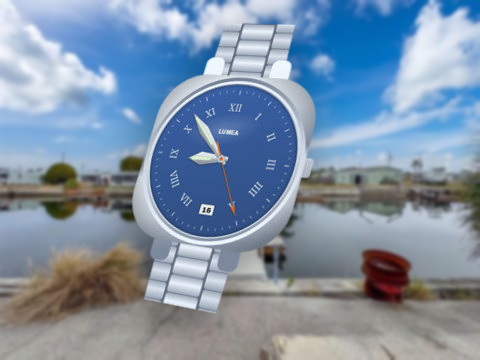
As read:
8,52,25
